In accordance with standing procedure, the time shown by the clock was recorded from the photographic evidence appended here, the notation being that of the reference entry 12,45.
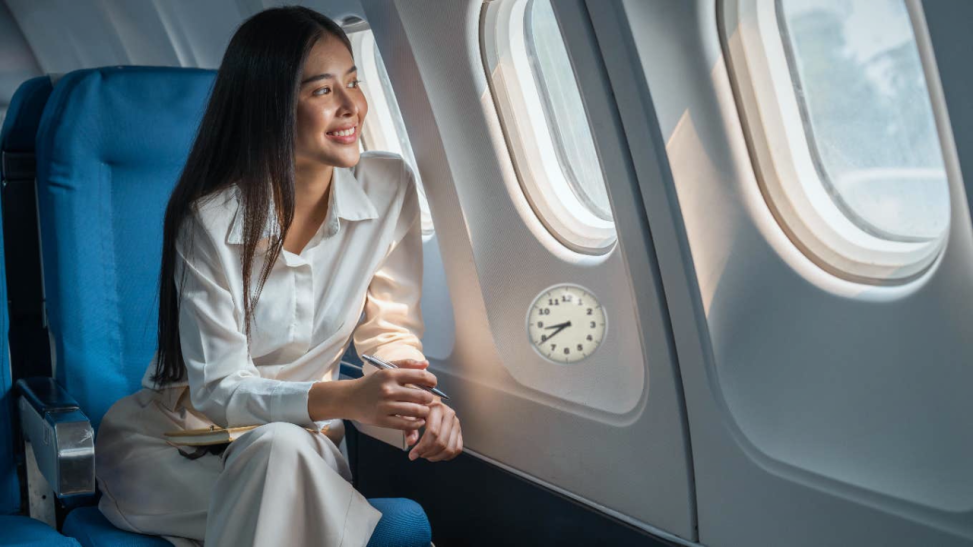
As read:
8,39
